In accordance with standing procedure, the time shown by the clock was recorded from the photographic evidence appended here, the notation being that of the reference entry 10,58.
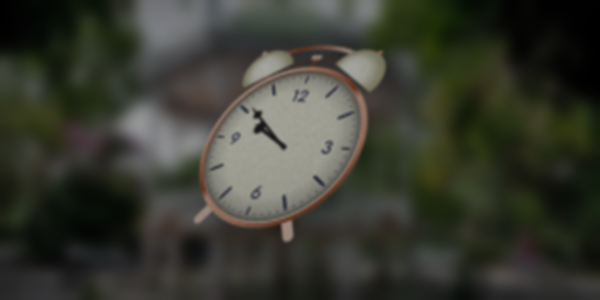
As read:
9,51
